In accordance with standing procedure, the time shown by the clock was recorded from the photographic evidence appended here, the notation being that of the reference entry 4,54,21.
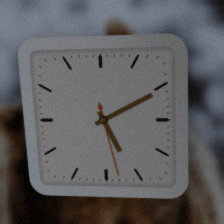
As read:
5,10,28
